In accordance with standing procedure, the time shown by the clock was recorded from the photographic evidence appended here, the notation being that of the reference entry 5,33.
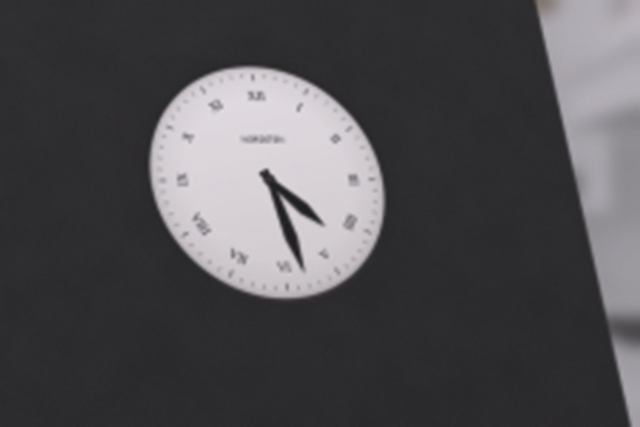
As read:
4,28
